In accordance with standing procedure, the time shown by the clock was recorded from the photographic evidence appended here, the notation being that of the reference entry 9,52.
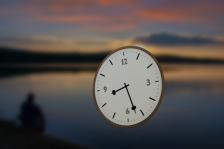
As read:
8,27
